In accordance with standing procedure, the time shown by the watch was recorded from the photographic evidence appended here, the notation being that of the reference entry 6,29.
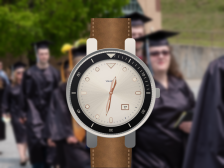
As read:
12,32
